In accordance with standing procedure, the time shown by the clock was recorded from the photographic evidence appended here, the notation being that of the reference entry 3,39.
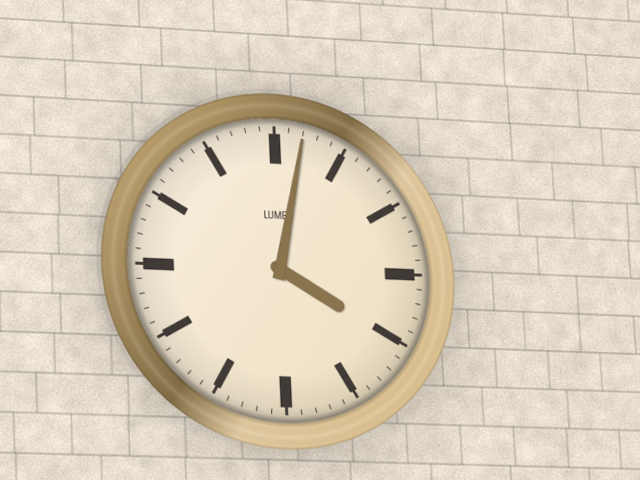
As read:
4,02
